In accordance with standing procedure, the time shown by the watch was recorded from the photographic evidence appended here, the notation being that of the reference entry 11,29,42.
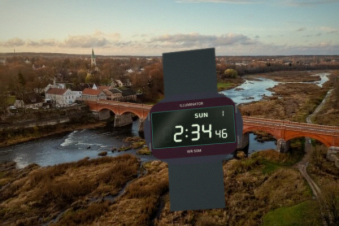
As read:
2,34,46
